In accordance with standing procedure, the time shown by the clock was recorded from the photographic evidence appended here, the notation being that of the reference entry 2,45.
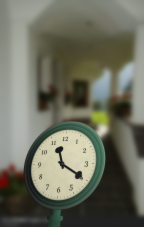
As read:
11,20
